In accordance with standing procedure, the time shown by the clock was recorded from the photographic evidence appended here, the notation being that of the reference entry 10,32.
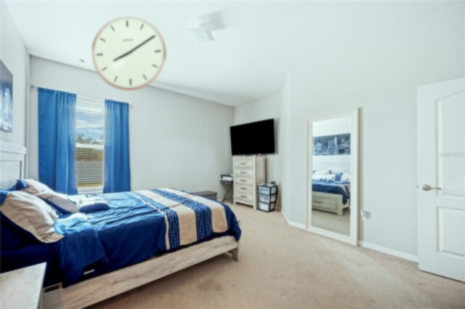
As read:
8,10
